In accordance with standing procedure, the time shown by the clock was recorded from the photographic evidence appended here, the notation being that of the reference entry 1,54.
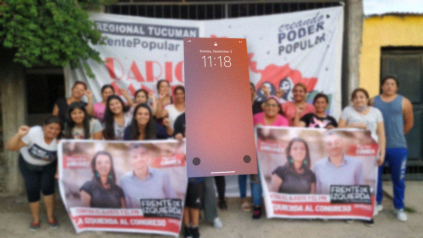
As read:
11,18
